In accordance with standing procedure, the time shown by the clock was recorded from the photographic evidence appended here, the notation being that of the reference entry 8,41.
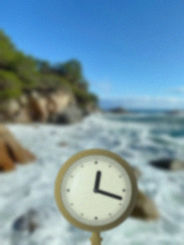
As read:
12,18
